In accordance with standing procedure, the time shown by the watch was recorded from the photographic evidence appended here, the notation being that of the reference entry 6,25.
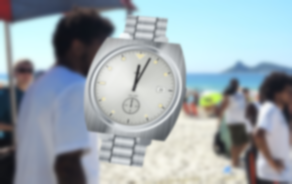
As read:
12,03
